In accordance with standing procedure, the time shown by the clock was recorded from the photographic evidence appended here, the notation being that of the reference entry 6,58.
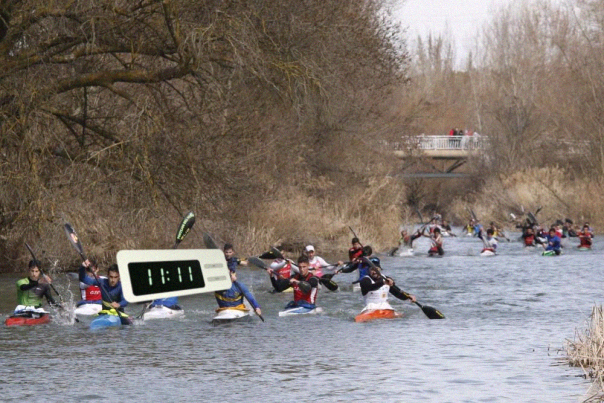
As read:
11,11
